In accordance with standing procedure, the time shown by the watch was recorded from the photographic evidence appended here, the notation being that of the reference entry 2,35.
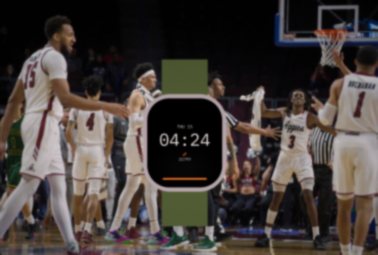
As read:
4,24
